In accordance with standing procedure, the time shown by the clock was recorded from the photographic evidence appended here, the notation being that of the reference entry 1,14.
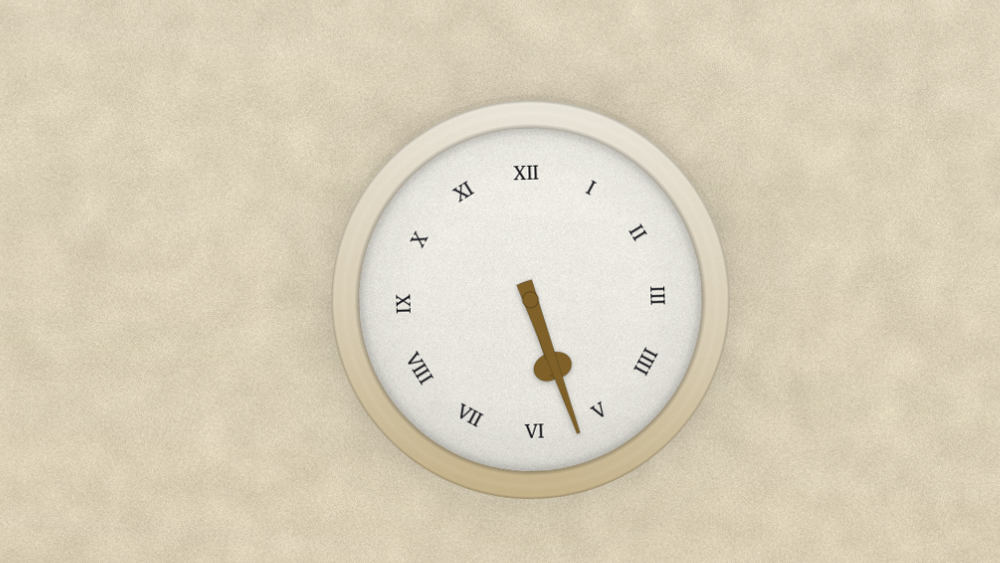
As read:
5,27
